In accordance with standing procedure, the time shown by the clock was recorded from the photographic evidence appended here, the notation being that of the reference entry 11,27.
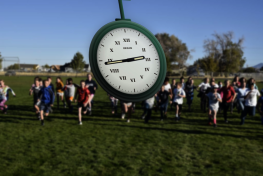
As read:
2,44
